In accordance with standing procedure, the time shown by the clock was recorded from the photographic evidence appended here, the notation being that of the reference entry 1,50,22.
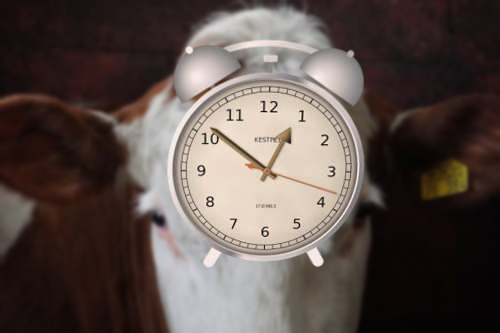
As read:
12,51,18
